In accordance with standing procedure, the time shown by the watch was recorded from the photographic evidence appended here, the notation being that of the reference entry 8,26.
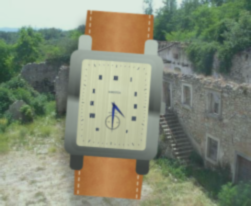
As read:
4,30
